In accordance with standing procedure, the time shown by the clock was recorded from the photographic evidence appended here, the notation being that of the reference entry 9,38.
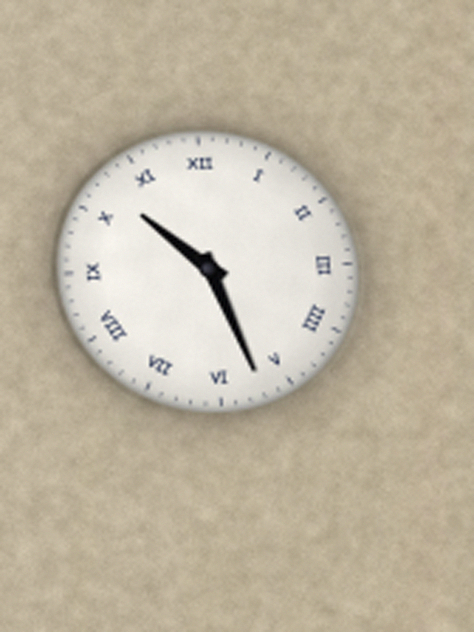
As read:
10,27
